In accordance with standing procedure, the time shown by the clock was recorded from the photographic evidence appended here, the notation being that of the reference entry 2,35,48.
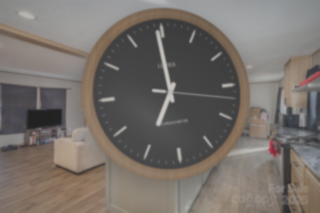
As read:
6,59,17
